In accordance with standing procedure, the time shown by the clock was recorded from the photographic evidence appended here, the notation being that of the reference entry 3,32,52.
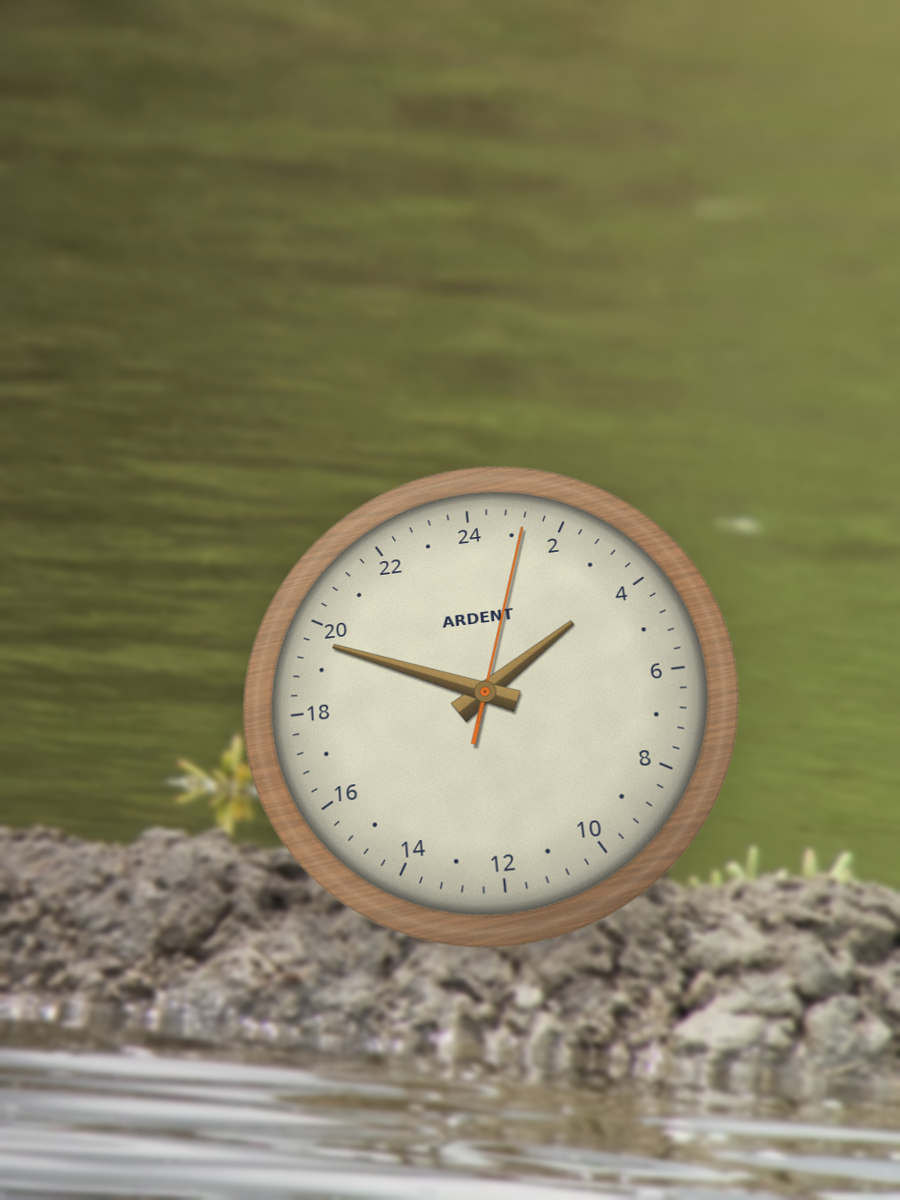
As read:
3,49,03
